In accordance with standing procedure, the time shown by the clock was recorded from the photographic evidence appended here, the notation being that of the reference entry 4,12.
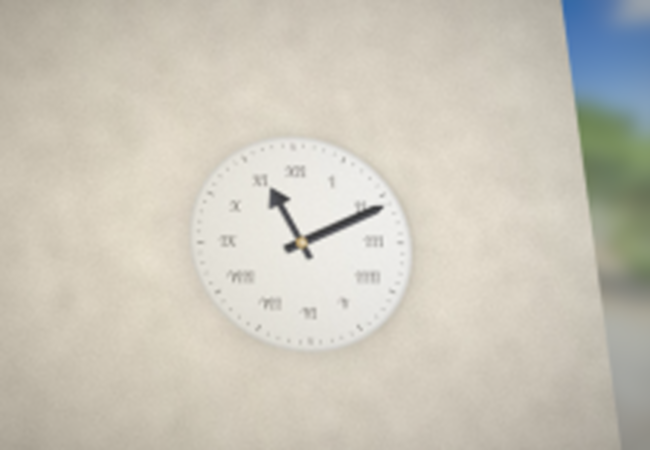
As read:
11,11
